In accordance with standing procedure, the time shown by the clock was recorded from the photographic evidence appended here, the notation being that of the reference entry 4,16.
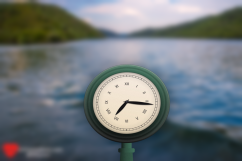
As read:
7,16
